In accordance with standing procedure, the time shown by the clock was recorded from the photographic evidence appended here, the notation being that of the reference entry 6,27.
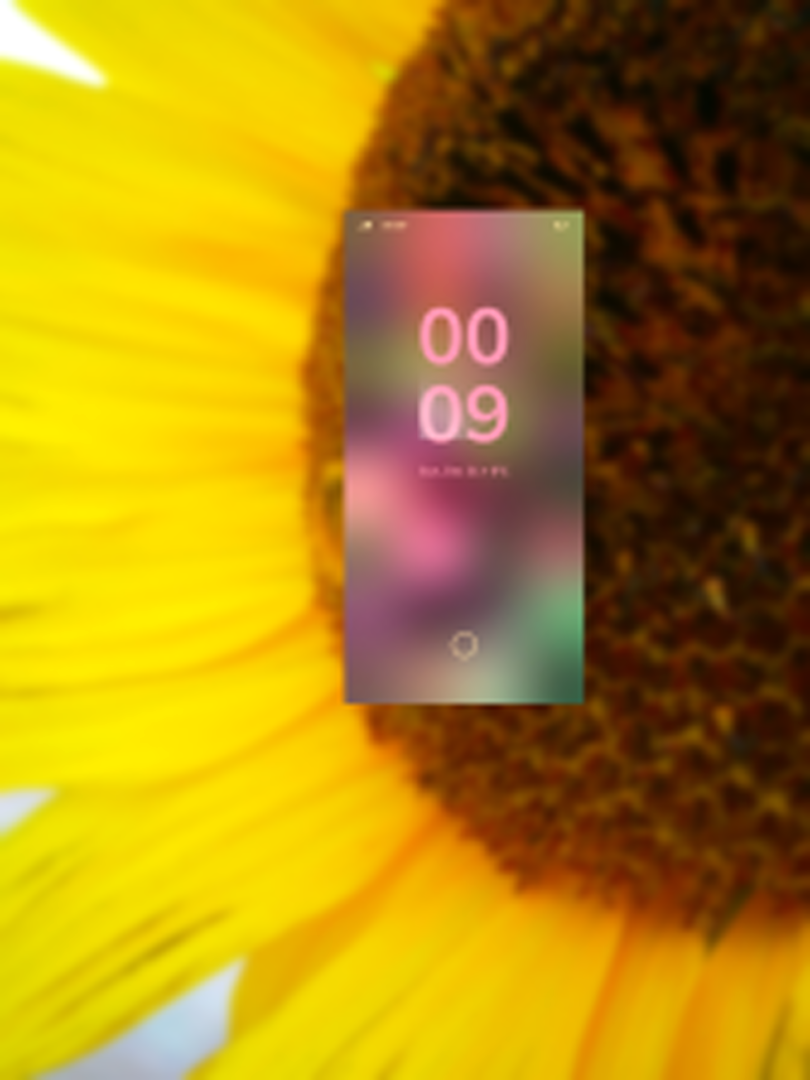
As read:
0,09
